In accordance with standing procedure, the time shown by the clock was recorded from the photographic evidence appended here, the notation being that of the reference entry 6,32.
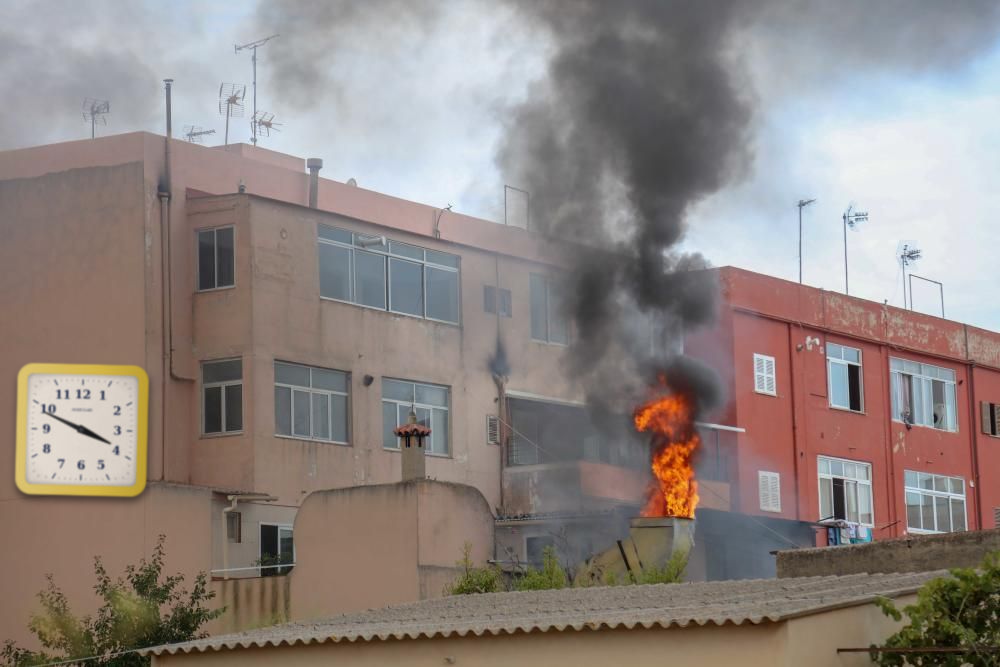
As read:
3,49
